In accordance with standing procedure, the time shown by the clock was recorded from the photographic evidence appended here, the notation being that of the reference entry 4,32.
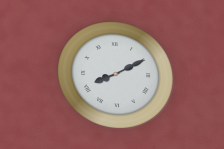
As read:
8,10
